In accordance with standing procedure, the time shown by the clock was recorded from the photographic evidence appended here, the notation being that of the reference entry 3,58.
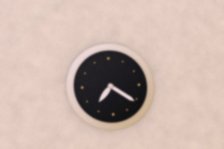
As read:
7,21
